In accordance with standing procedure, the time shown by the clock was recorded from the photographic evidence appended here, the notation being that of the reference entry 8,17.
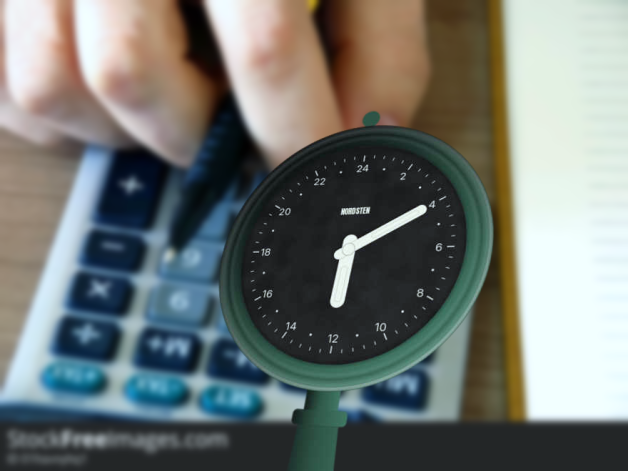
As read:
12,10
